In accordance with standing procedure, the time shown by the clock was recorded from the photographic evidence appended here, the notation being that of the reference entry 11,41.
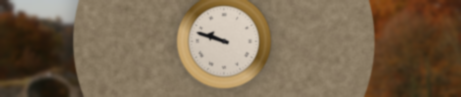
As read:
9,48
